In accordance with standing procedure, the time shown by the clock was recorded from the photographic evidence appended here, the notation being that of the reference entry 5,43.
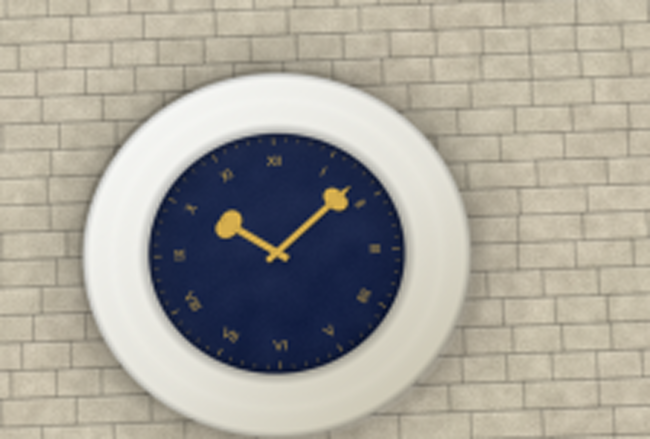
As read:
10,08
